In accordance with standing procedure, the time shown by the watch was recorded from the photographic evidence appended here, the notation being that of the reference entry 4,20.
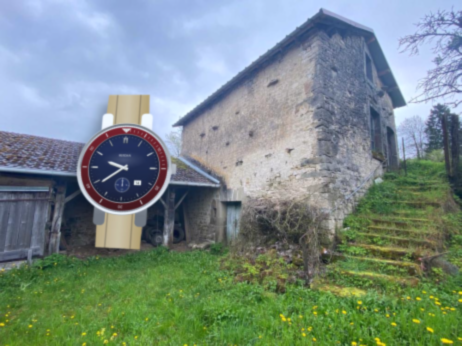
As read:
9,39
